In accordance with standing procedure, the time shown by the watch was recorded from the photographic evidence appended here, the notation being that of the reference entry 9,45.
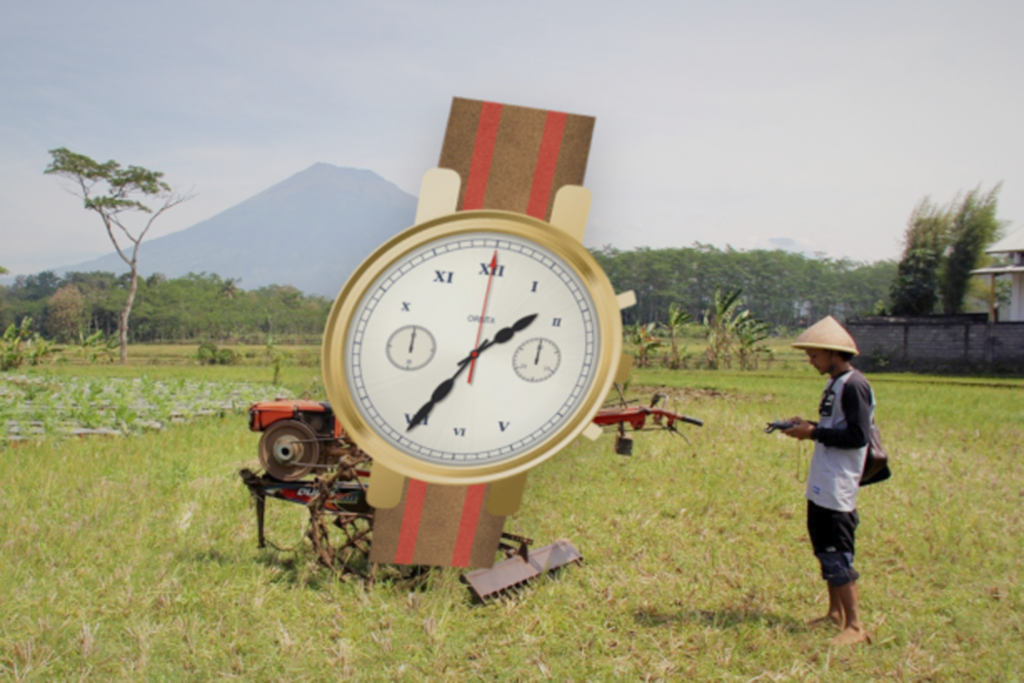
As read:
1,35
